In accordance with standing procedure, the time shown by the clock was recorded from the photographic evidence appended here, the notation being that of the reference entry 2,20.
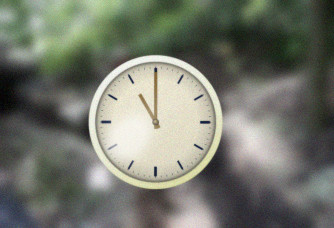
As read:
11,00
